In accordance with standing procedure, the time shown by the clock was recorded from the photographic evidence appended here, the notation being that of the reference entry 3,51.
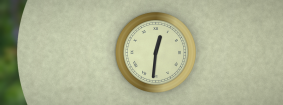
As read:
12,31
